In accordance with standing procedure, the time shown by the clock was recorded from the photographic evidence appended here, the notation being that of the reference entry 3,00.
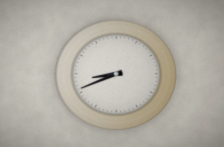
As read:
8,41
